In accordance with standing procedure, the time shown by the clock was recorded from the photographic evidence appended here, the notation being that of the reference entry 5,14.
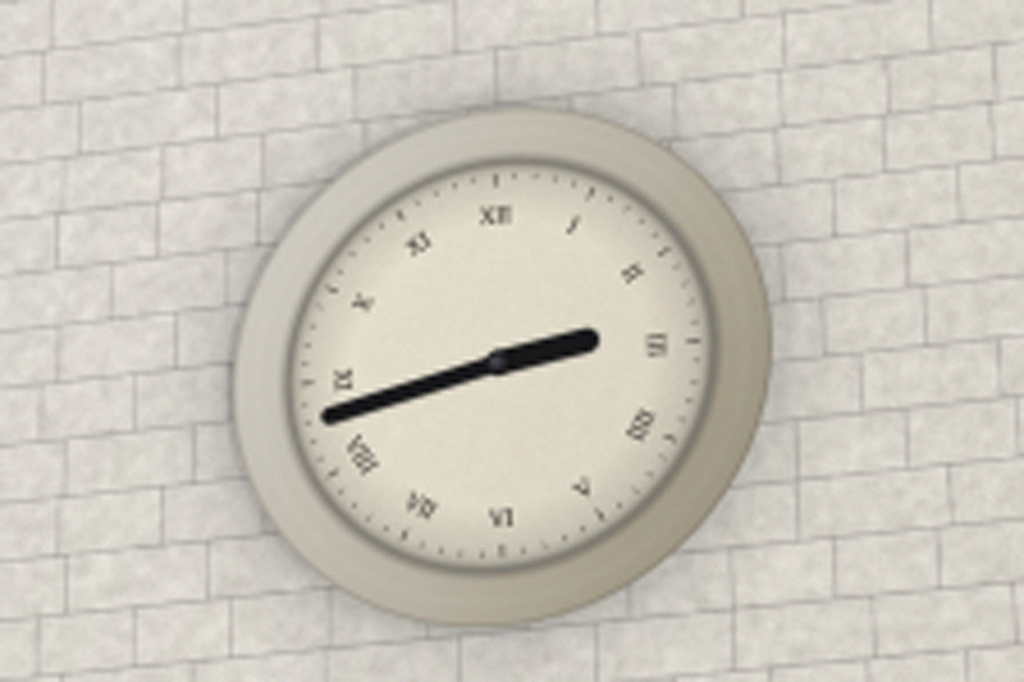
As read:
2,43
